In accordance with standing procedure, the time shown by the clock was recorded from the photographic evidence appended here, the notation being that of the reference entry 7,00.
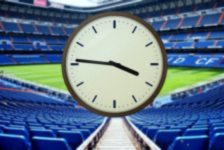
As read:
3,46
